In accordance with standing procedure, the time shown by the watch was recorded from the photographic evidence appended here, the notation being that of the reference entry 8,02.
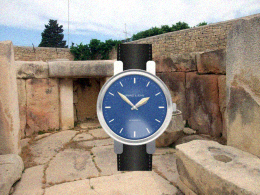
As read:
1,52
